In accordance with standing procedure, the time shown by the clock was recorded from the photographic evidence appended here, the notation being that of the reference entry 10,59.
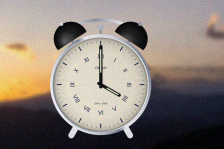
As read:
4,00
